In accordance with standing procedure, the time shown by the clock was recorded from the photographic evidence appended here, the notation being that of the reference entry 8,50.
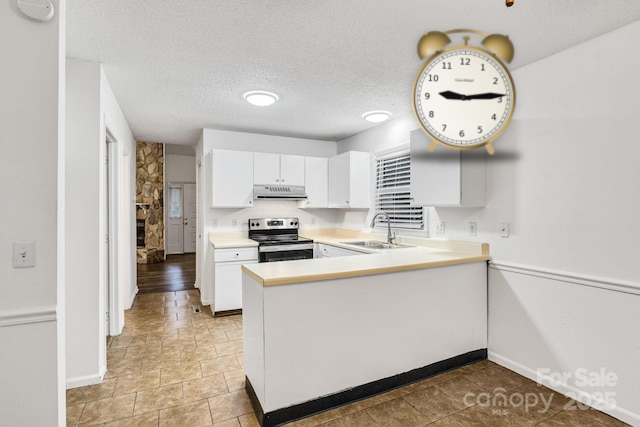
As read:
9,14
